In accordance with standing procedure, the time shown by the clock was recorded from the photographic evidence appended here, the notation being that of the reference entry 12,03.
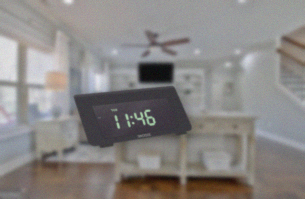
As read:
11,46
